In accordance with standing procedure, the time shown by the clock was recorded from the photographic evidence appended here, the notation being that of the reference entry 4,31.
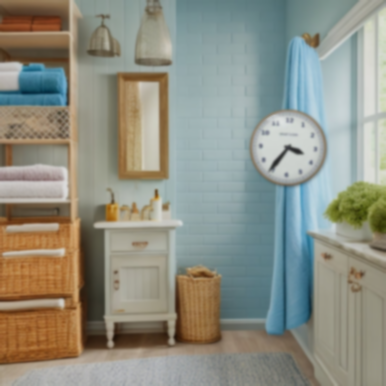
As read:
3,36
